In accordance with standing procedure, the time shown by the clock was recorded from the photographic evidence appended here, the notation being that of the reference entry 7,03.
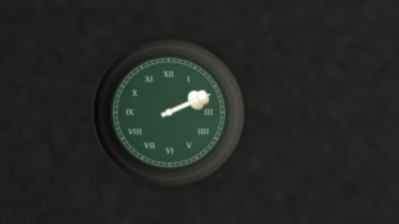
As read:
2,11
